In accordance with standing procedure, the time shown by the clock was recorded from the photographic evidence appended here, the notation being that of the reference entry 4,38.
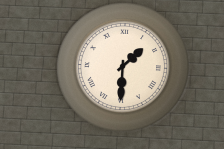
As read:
1,30
